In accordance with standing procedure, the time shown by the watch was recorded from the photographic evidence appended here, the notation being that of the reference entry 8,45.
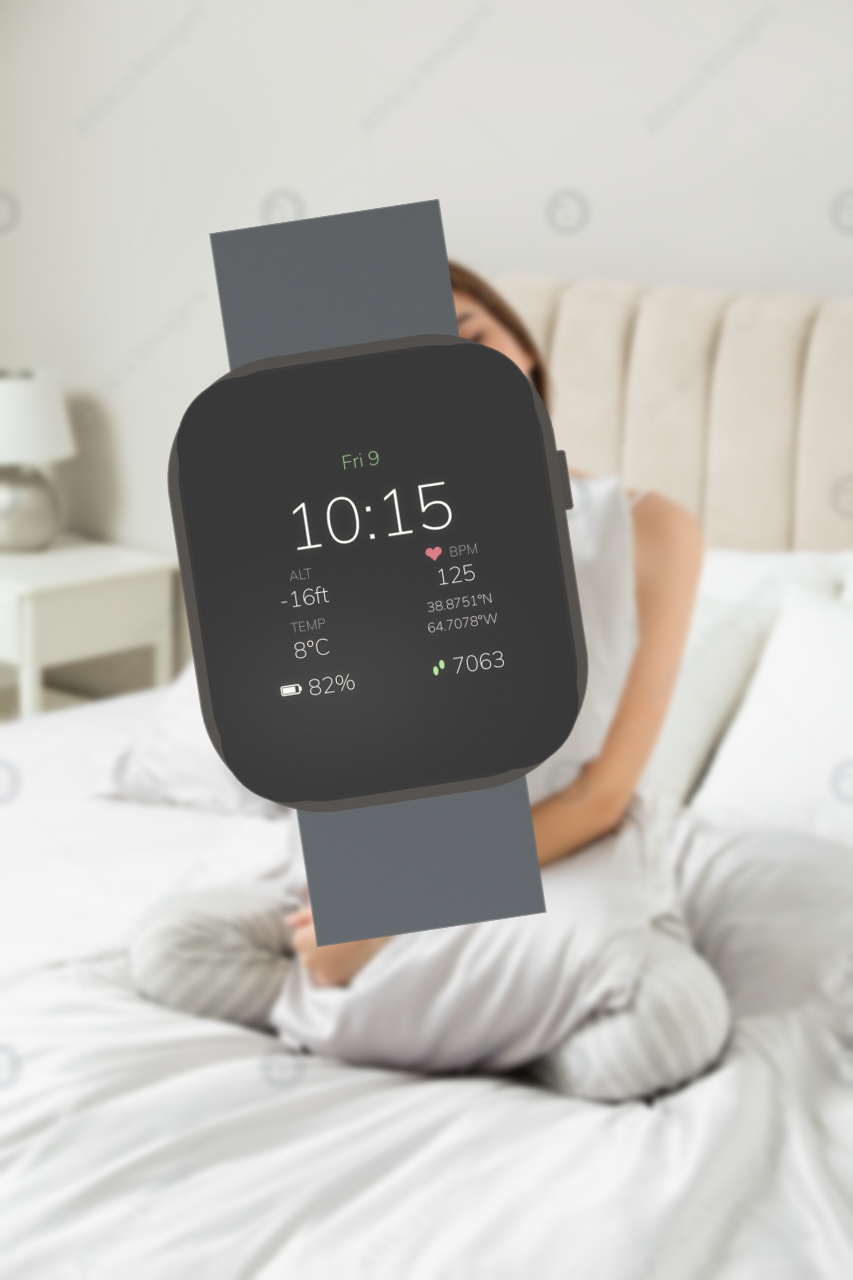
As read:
10,15
